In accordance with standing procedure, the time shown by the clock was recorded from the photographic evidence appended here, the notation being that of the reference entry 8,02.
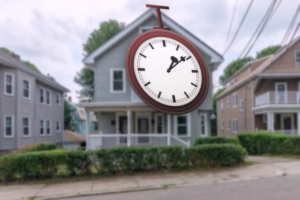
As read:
1,09
